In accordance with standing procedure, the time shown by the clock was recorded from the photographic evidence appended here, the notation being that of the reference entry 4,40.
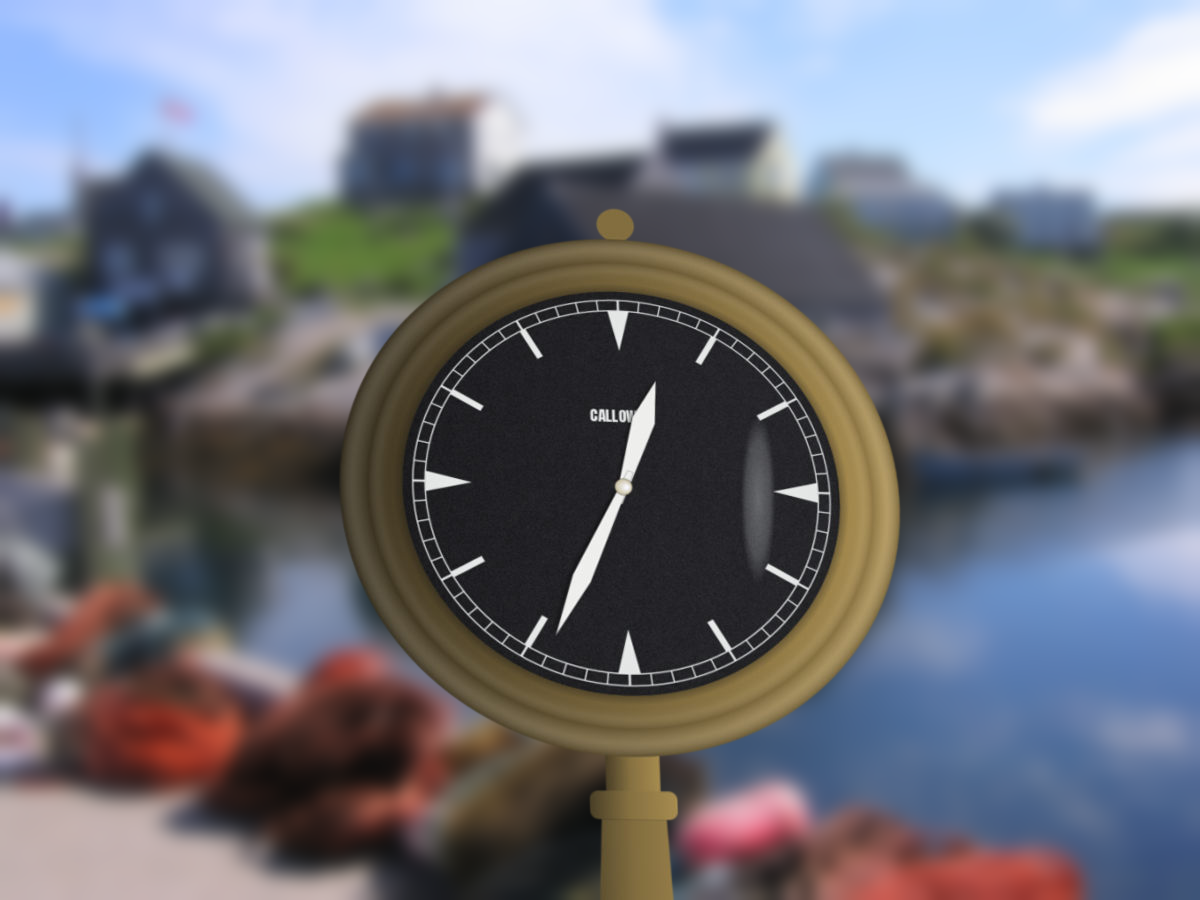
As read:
12,34
